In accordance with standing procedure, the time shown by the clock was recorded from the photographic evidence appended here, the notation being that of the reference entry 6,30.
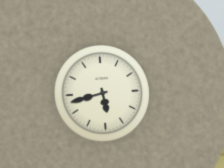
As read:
5,43
